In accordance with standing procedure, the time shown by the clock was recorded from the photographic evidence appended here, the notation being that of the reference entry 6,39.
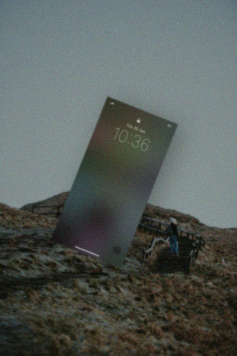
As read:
10,36
